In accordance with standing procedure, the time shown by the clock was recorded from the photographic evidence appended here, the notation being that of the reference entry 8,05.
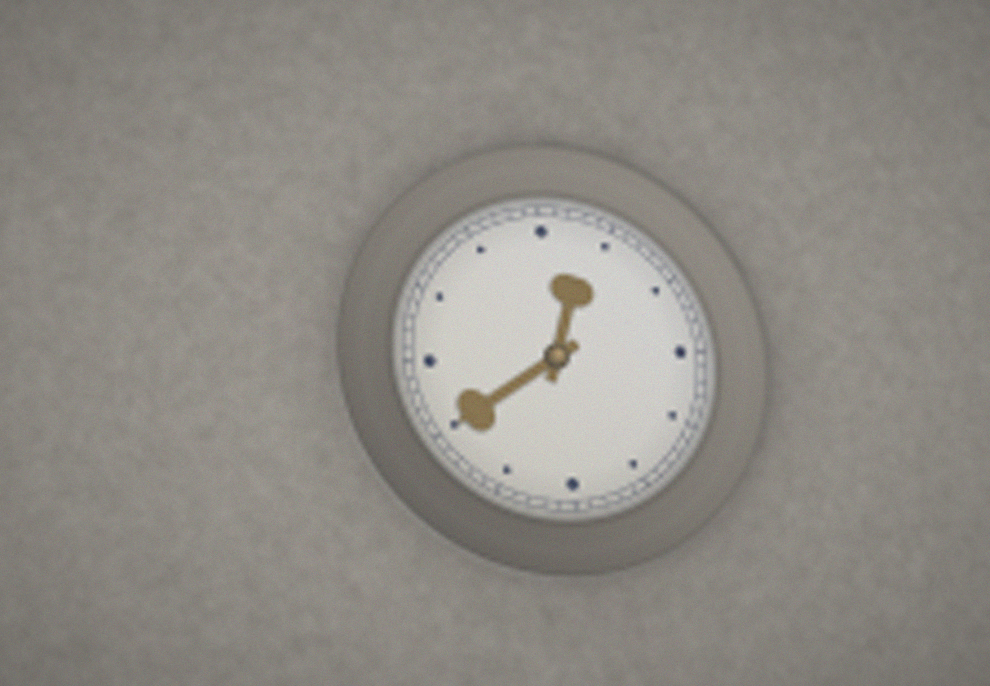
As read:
12,40
